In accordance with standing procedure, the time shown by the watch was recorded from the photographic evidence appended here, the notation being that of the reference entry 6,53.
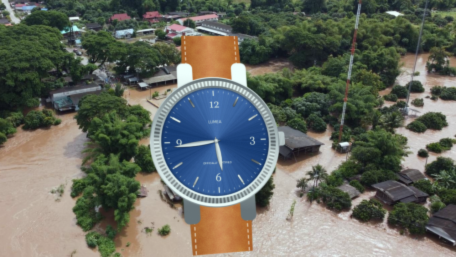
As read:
5,44
